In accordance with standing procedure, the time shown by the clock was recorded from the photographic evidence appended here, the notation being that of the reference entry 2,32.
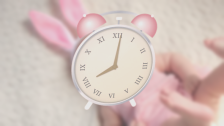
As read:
8,01
